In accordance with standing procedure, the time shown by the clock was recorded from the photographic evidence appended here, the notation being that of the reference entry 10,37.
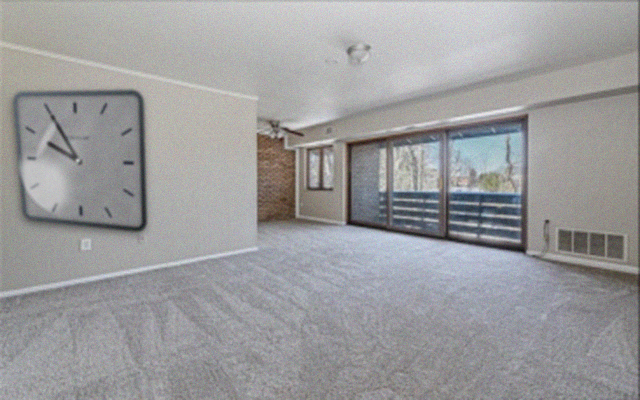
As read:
9,55
